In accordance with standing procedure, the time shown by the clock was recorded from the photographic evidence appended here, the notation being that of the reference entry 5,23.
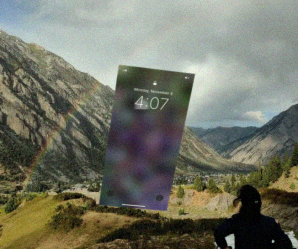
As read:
4,07
